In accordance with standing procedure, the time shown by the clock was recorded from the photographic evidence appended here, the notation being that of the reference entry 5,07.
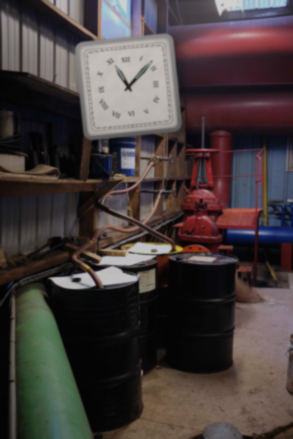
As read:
11,08
